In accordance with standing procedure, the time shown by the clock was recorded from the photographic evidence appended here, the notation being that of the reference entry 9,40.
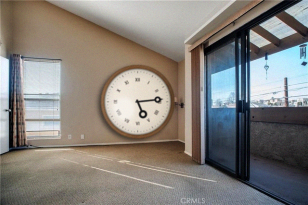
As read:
5,14
